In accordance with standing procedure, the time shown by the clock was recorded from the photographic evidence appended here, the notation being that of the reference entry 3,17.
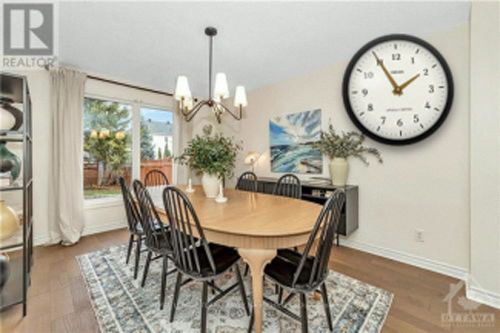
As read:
1,55
